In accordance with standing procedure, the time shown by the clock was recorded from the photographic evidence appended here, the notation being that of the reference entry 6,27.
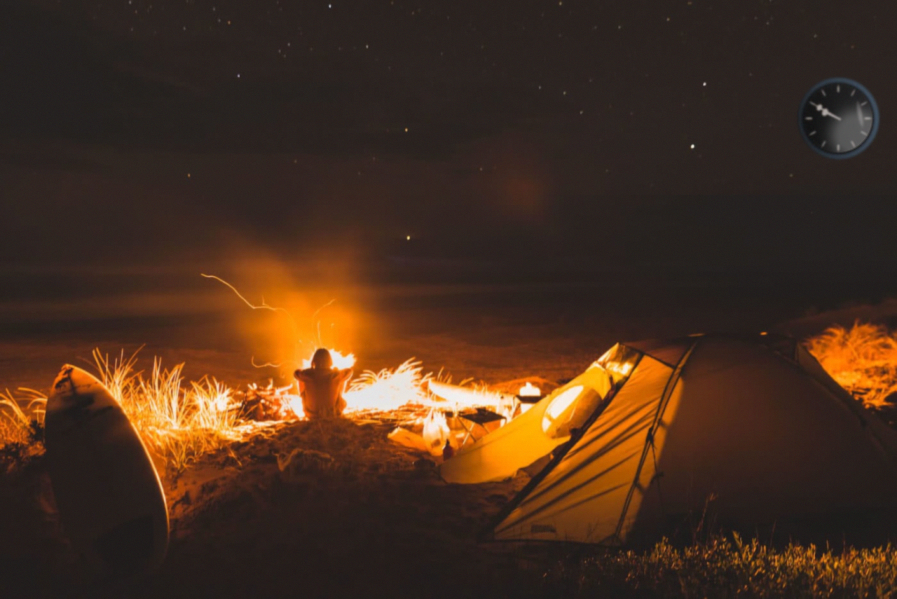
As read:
9,50
